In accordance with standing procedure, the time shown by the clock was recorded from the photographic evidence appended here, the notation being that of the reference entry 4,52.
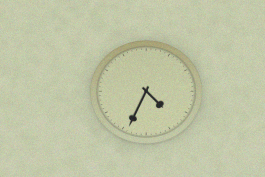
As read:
4,34
